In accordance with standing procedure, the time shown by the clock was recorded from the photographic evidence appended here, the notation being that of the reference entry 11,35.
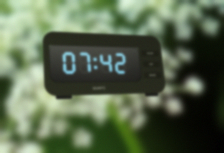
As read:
7,42
